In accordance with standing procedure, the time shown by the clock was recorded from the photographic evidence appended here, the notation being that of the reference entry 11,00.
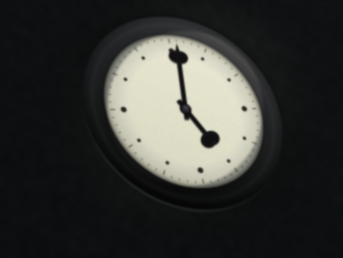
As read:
5,01
